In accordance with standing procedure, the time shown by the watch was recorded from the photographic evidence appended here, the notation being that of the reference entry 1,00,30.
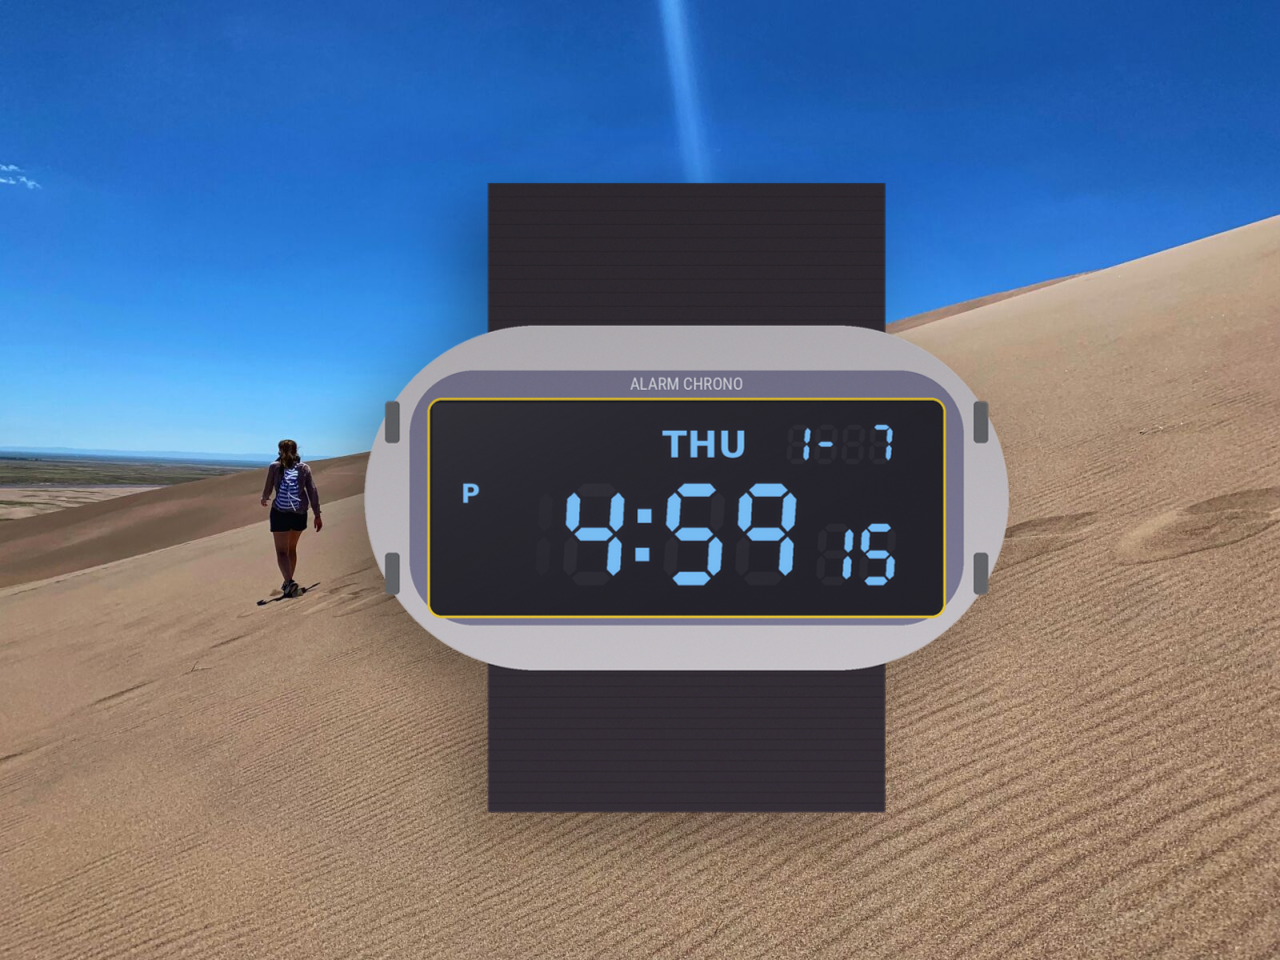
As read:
4,59,15
